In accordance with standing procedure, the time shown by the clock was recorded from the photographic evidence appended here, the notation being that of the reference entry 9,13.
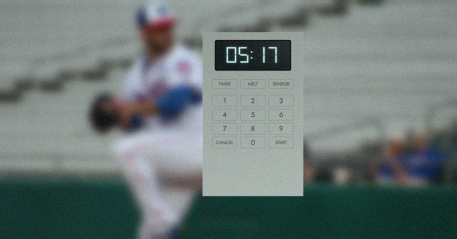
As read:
5,17
